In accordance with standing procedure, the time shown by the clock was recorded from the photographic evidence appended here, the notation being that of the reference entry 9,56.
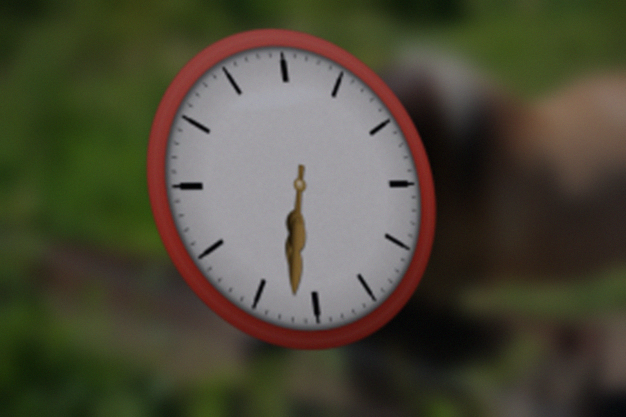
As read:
6,32
